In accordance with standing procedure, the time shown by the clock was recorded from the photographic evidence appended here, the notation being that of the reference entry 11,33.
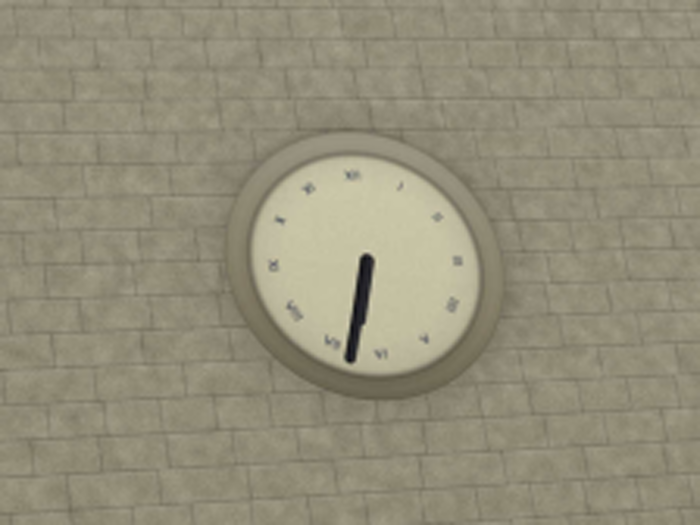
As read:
6,33
